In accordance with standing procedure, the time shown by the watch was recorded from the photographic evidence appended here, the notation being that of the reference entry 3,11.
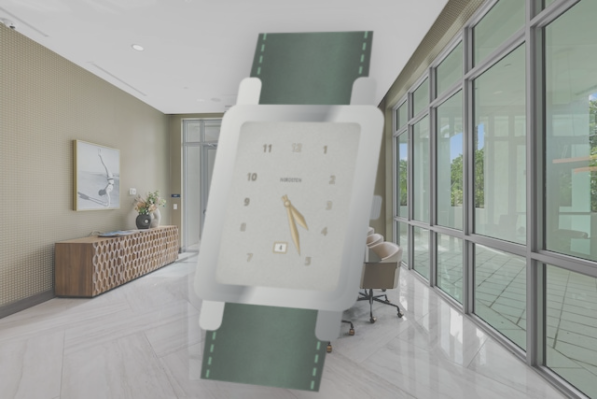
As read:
4,26
